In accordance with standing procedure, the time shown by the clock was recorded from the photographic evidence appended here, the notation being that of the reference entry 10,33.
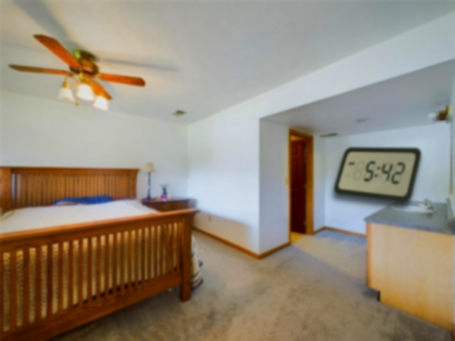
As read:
5,42
